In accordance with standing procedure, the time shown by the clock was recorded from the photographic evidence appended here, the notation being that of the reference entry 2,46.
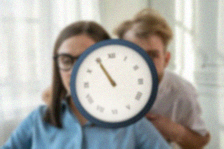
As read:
10,55
